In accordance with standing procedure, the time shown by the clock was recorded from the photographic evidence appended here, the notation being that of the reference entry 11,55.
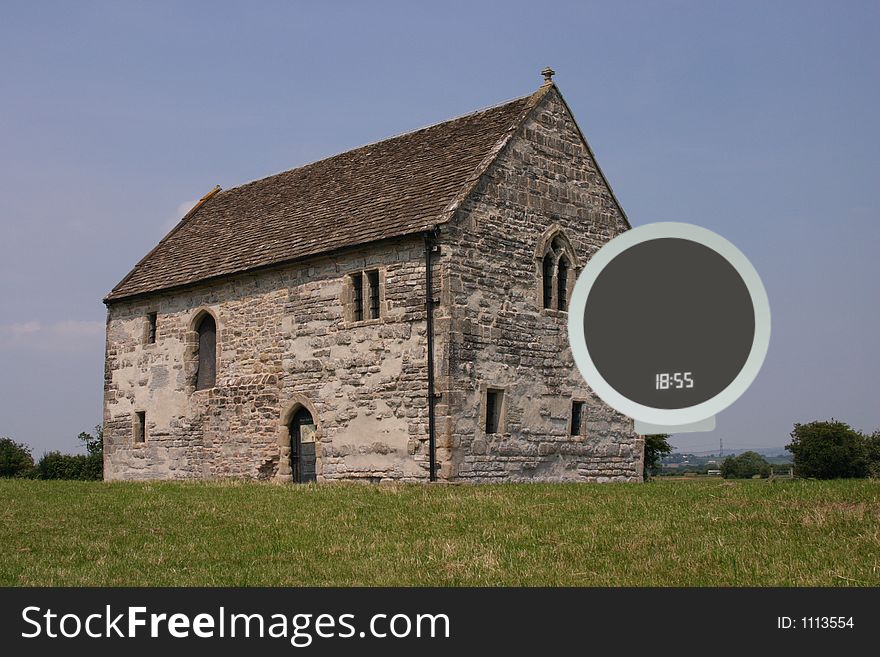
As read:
18,55
